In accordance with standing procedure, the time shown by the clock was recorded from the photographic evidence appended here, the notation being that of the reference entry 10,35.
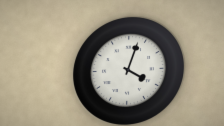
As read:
4,03
